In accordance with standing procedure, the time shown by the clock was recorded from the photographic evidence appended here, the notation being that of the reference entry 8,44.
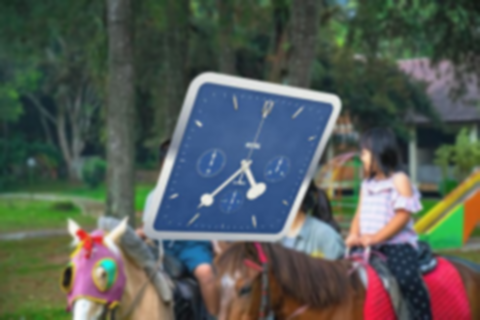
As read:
4,36
